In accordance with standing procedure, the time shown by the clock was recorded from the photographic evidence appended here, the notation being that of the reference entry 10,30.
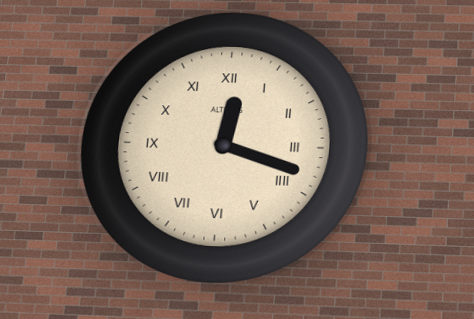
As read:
12,18
